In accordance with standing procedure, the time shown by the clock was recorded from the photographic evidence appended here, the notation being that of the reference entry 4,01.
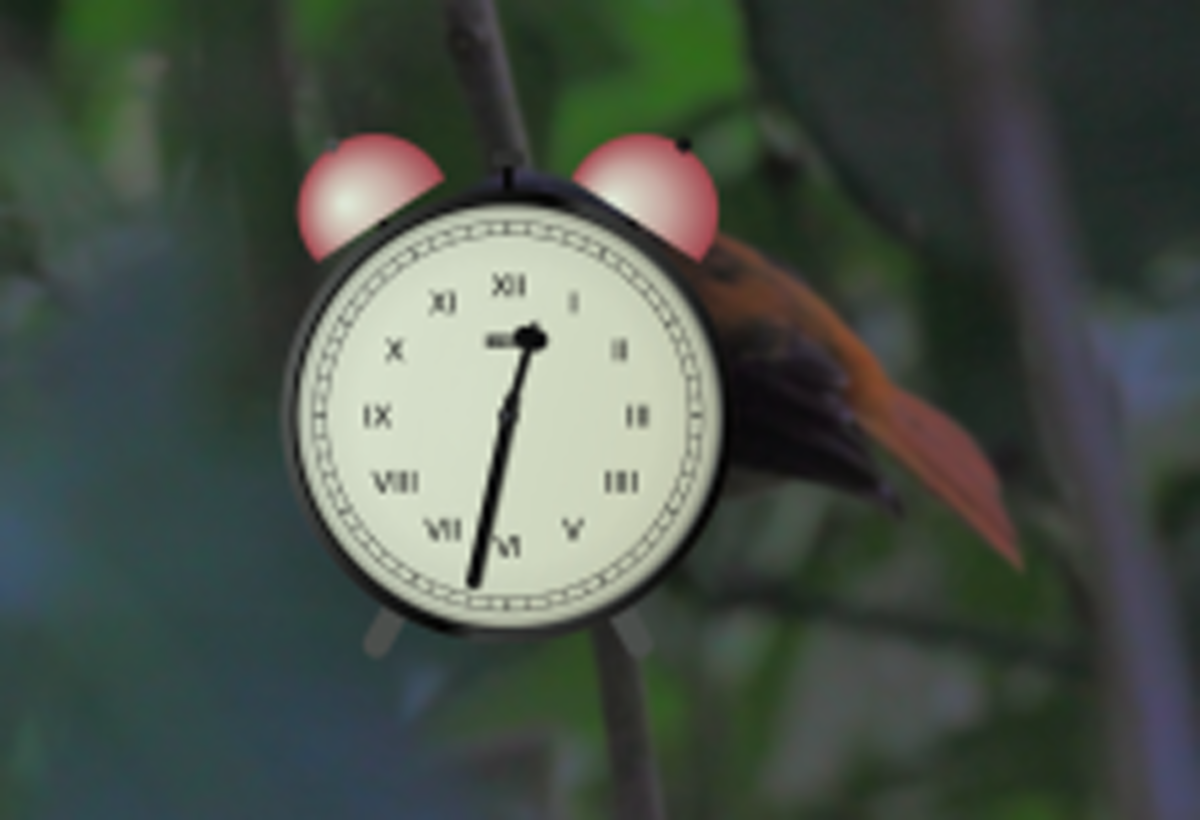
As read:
12,32
